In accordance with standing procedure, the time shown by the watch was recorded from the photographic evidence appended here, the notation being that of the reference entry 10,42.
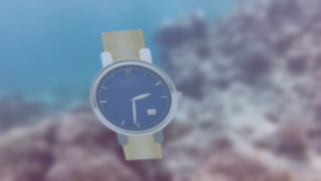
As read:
2,31
